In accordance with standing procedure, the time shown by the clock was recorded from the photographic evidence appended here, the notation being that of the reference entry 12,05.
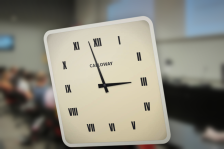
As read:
2,58
